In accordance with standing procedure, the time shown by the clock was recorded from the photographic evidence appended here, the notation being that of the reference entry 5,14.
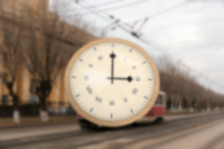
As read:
3,00
